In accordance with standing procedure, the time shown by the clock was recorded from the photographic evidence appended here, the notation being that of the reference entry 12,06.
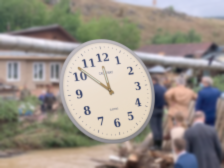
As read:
11,52
